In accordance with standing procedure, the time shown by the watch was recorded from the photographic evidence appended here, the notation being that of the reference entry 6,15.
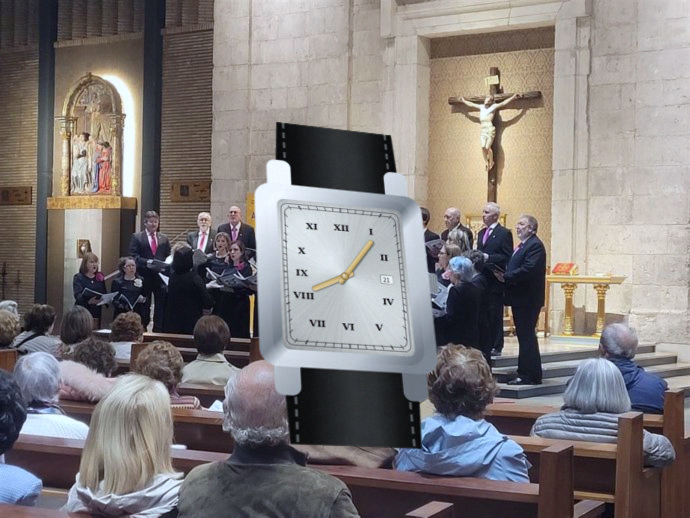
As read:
8,06
